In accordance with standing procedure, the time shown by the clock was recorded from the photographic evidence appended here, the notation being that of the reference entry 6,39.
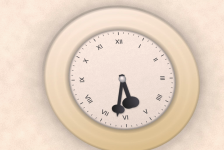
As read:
5,32
